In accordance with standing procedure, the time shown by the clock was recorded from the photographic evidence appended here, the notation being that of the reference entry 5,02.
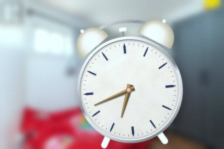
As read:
6,42
